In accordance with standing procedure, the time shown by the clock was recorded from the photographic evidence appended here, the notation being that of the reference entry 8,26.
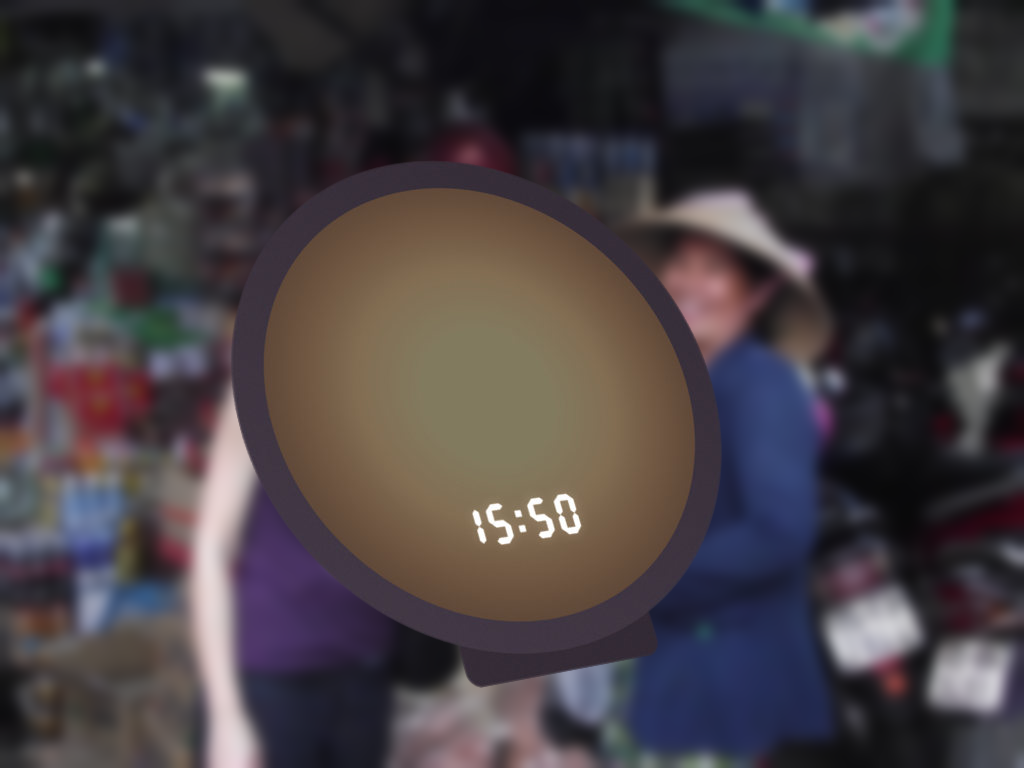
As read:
15,50
